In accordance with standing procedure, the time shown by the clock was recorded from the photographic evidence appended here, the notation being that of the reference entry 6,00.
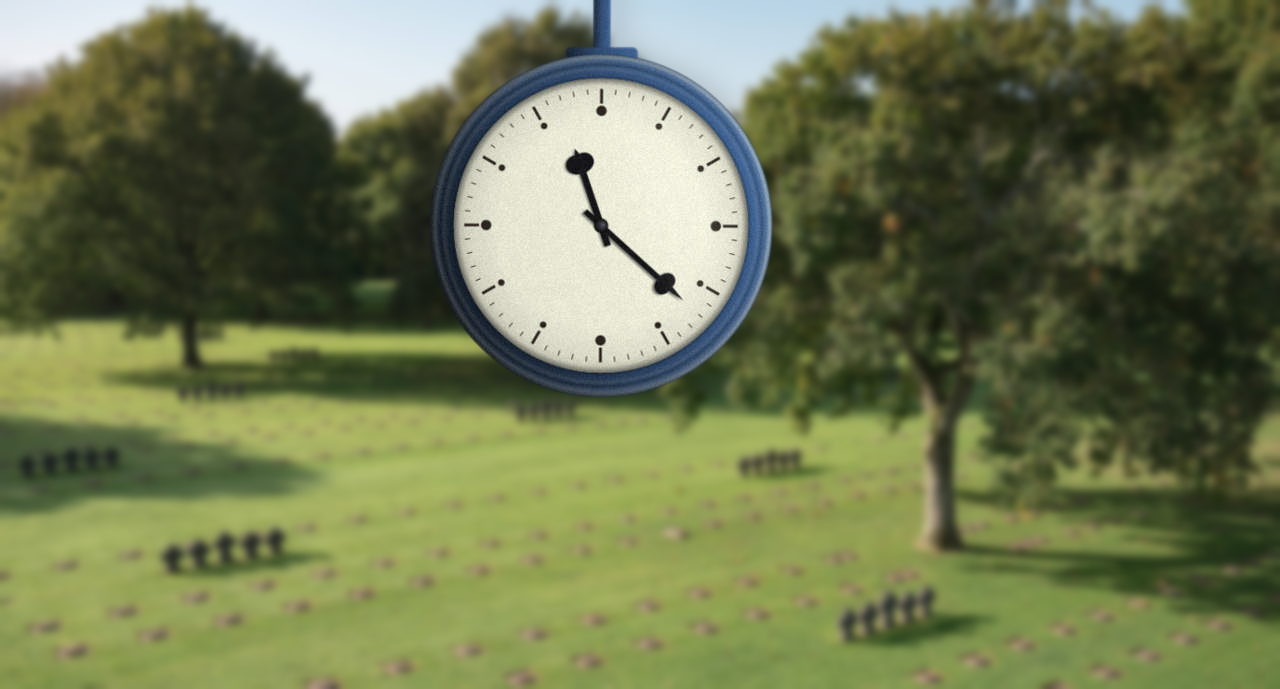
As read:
11,22
